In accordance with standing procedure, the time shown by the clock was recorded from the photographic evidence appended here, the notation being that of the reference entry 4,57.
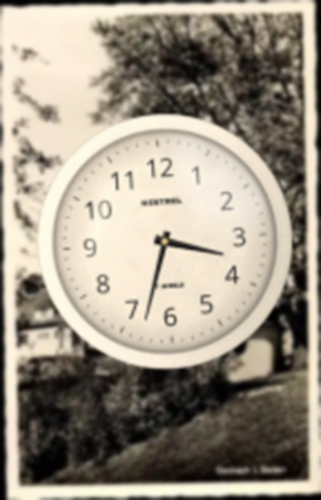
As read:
3,33
